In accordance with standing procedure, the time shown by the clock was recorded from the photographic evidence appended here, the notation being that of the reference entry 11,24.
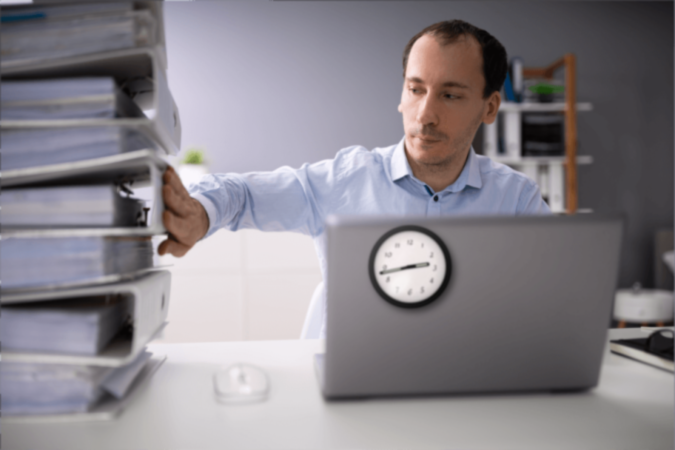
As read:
2,43
